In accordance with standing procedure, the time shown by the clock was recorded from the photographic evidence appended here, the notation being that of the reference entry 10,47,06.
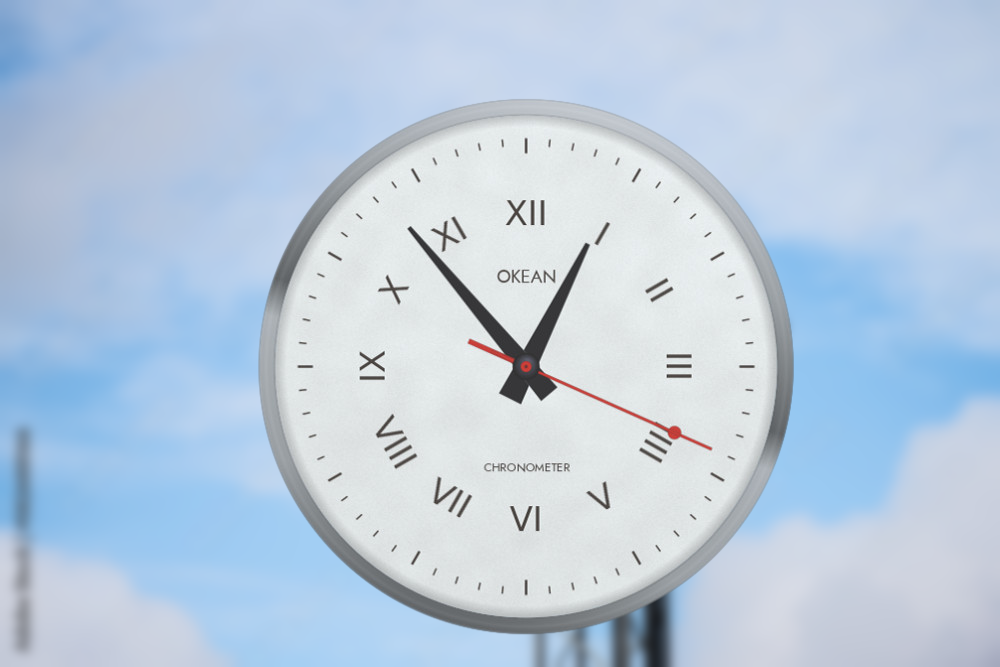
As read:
12,53,19
